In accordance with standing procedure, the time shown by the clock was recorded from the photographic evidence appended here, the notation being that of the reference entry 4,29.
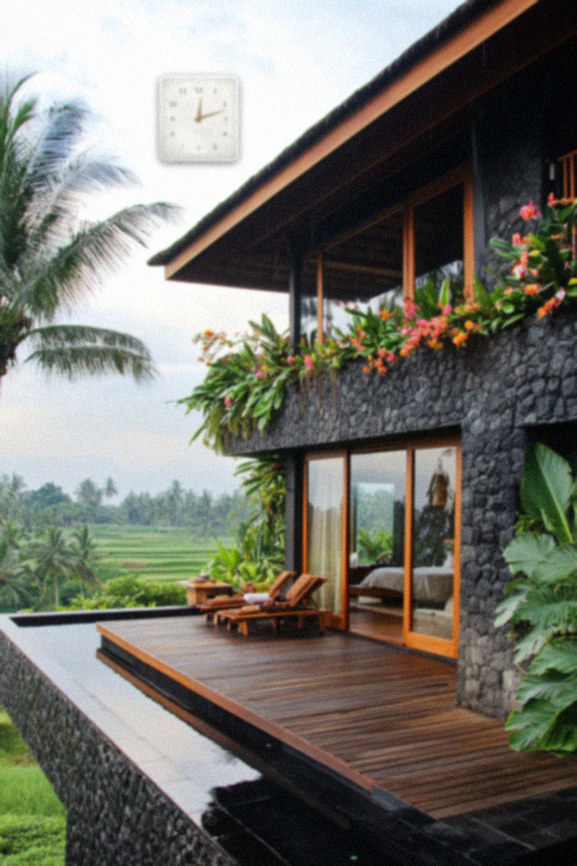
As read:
12,12
